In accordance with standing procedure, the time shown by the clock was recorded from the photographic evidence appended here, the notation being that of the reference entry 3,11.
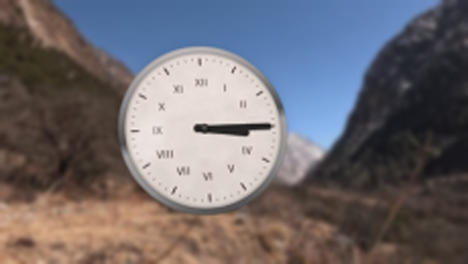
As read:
3,15
